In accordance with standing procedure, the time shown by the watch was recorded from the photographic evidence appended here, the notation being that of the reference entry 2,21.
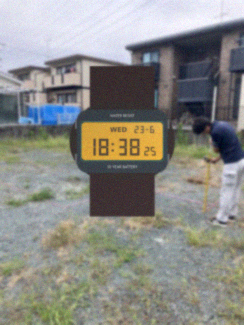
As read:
18,38
